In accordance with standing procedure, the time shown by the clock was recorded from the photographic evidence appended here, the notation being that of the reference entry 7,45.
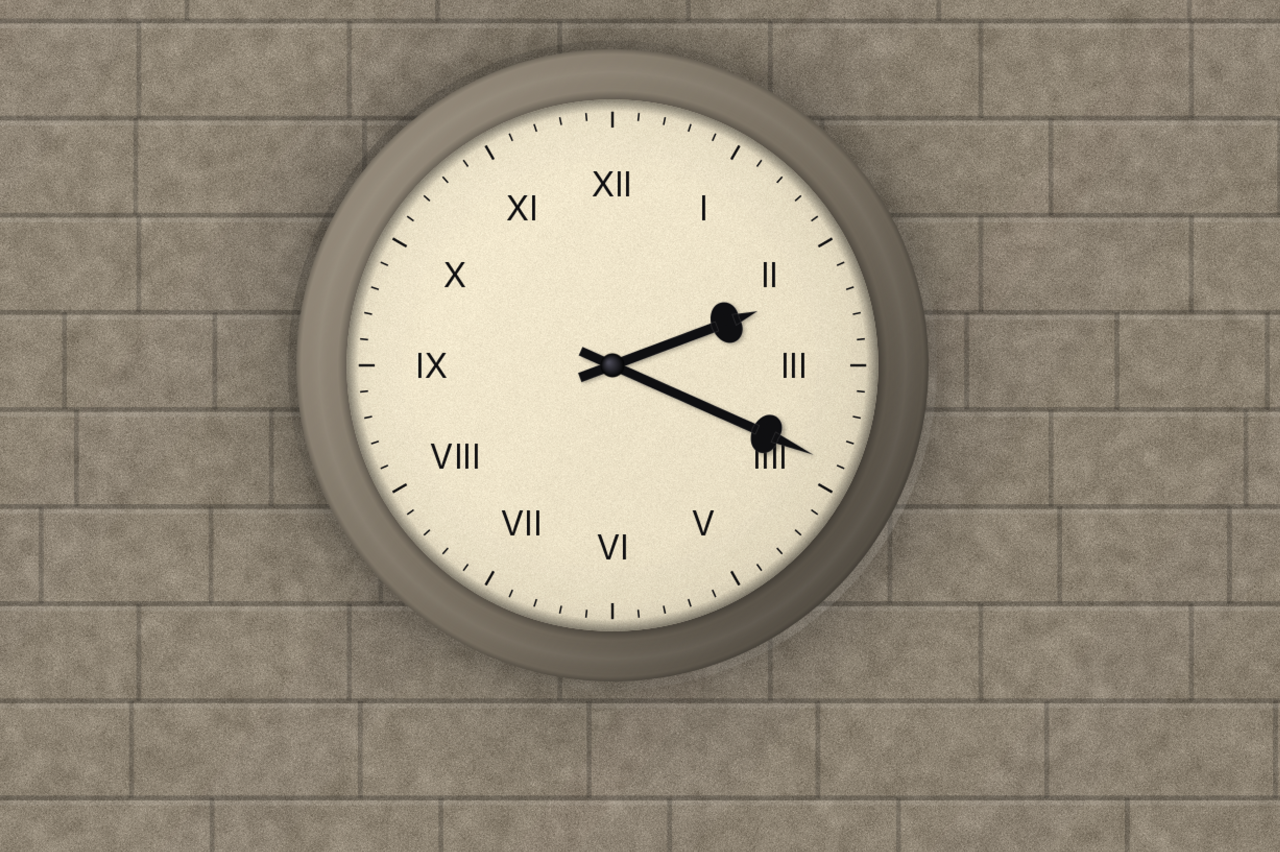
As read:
2,19
